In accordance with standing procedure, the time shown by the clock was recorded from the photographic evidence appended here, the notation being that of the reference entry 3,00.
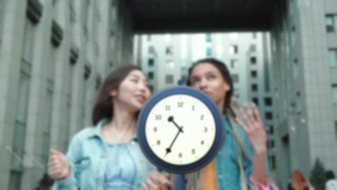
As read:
10,35
